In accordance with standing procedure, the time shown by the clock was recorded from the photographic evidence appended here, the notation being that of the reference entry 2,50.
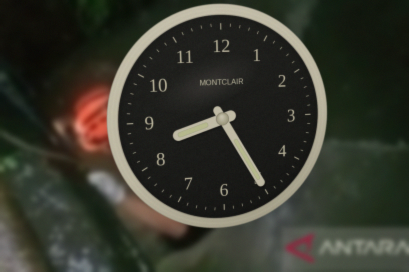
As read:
8,25
